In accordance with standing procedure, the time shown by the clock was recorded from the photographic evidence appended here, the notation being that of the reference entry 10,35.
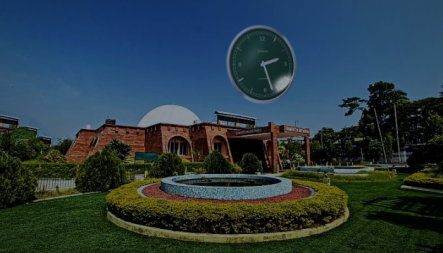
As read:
2,27
